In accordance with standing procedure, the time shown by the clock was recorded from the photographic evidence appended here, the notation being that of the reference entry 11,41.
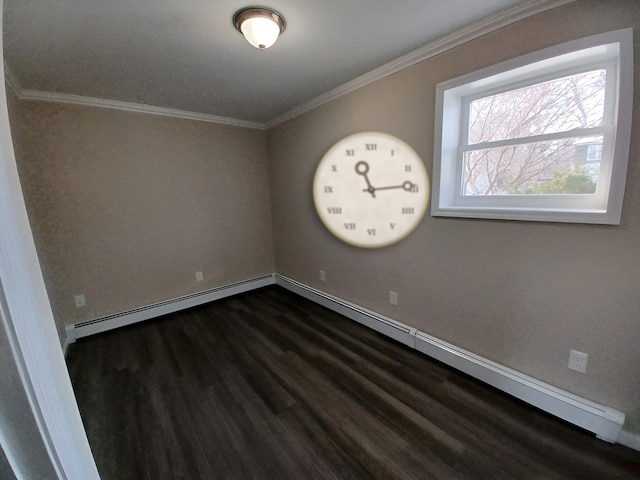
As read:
11,14
